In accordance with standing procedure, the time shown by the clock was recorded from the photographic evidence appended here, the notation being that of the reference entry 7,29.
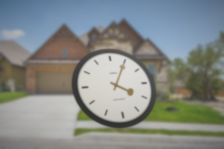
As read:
4,05
